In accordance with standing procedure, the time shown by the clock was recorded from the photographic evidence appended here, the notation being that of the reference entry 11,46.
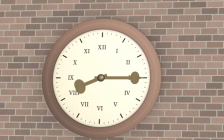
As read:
8,15
